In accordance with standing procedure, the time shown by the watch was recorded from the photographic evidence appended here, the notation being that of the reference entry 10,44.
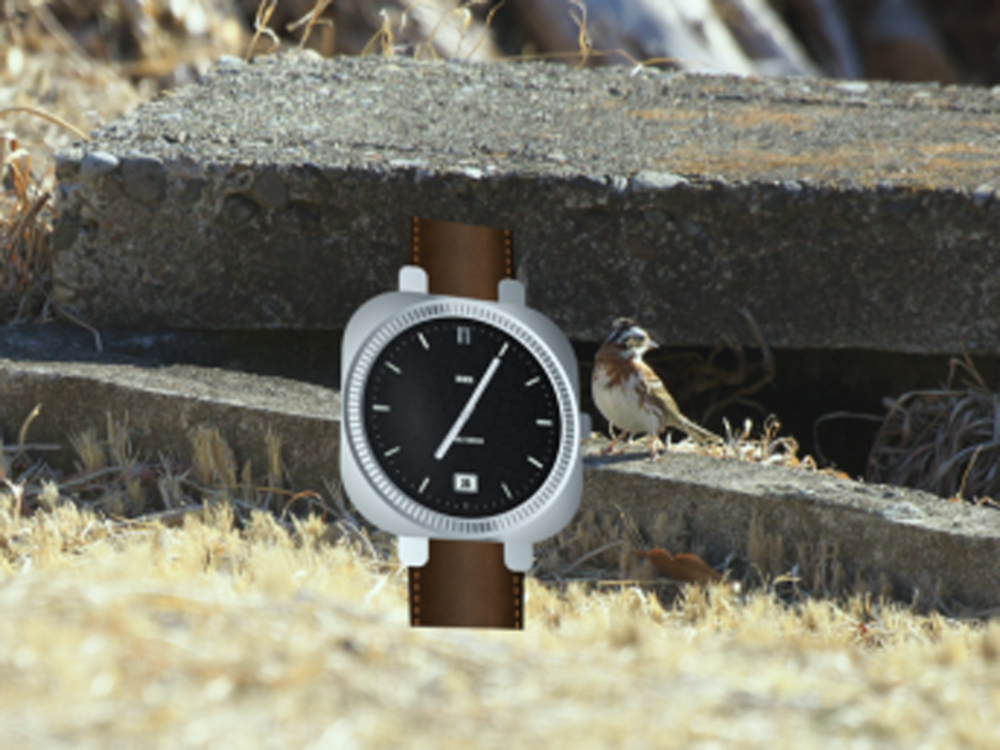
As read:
7,05
